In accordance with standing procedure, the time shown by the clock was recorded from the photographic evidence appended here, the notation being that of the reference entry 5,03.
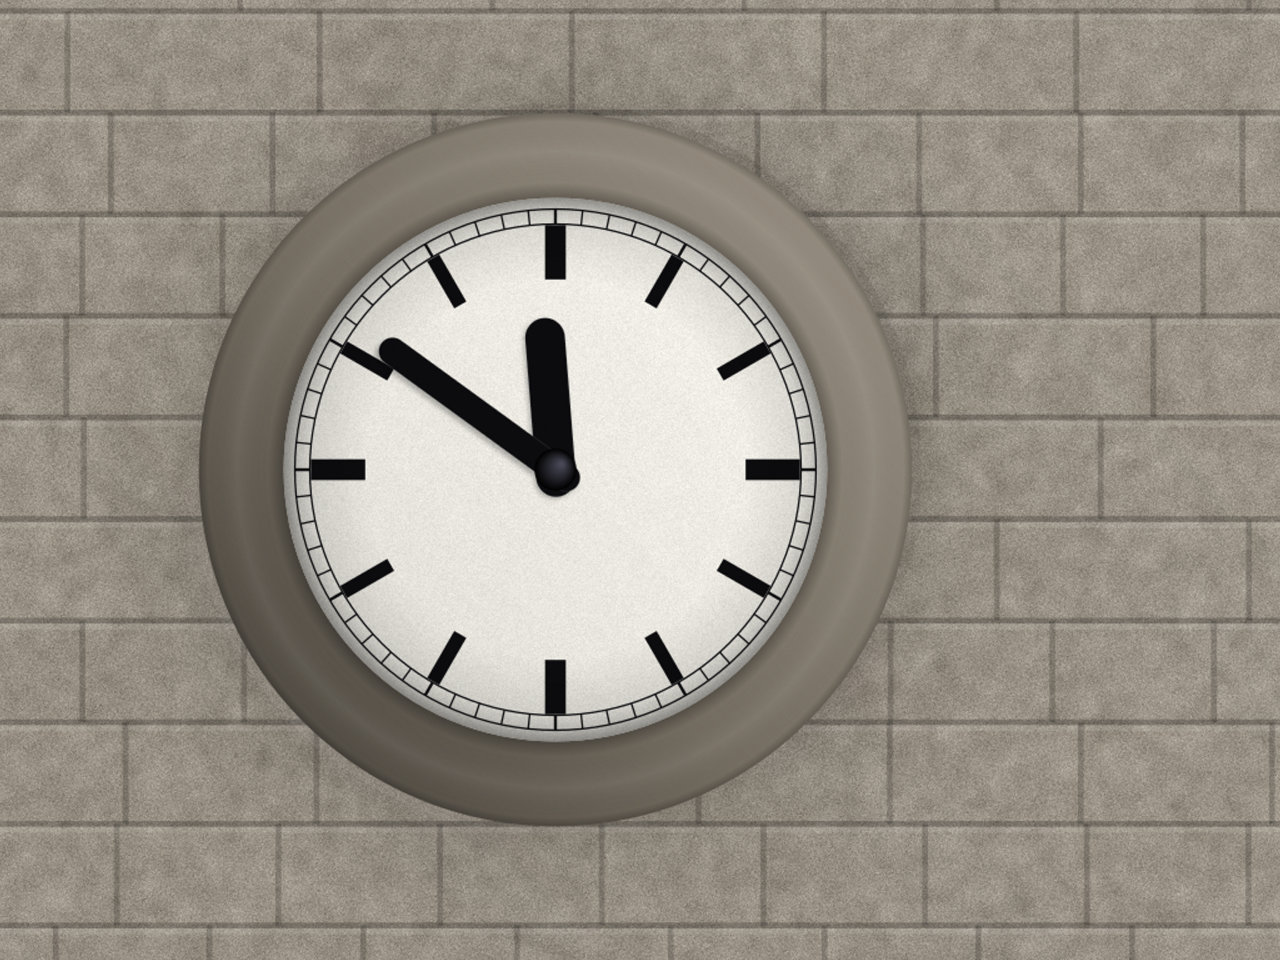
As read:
11,51
